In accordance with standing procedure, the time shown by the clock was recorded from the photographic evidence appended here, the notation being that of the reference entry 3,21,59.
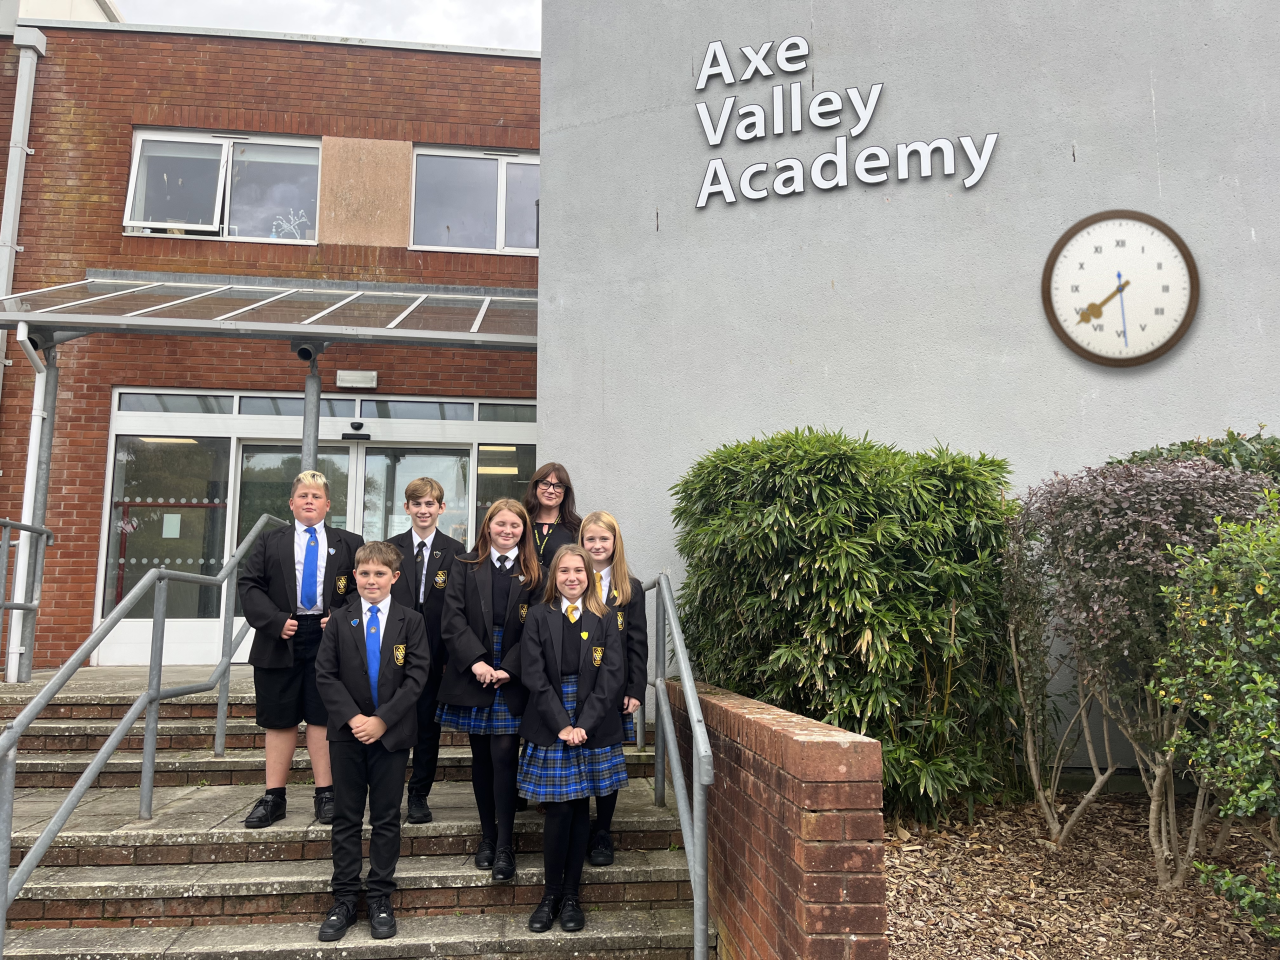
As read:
7,38,29
